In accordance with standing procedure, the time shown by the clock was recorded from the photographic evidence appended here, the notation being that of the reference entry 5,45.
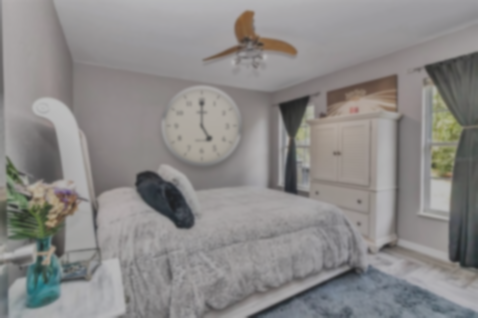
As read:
5,00
